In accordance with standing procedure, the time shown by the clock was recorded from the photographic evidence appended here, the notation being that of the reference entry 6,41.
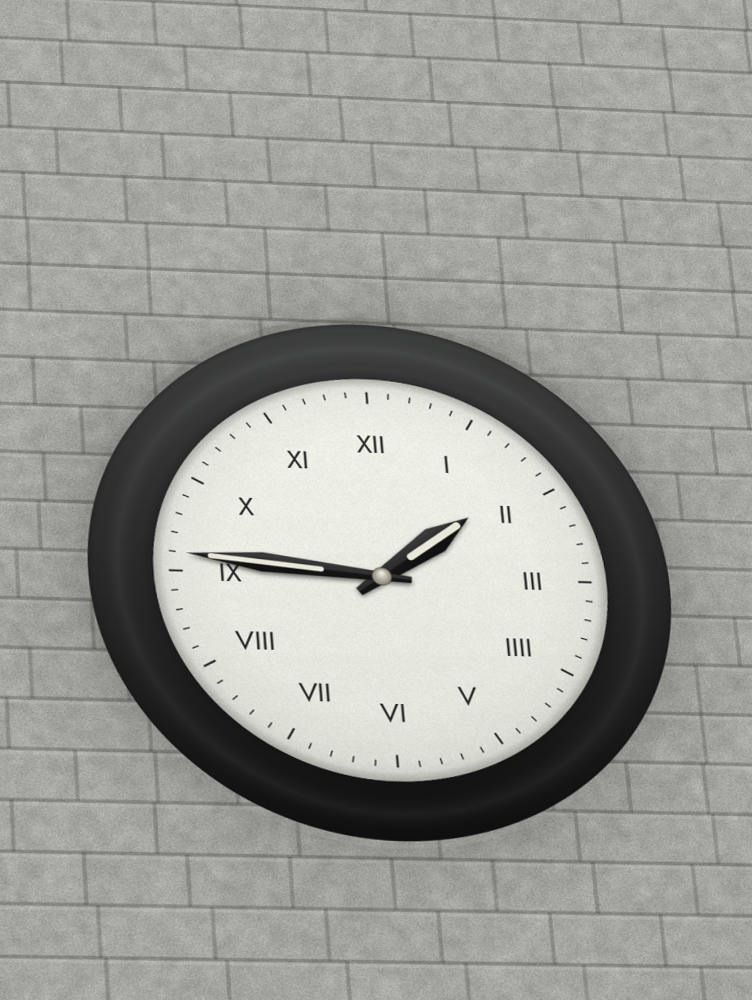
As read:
1,46
